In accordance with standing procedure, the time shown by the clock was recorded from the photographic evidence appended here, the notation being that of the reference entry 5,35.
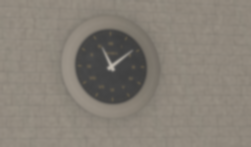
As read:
11,09
